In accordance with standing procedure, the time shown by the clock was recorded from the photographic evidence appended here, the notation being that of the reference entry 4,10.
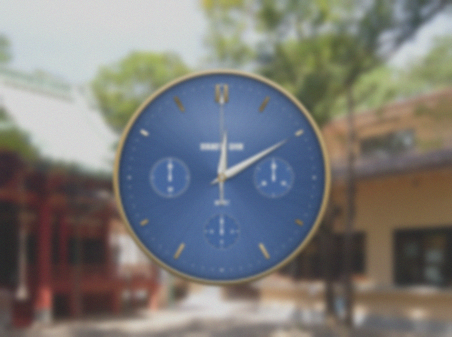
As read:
12,10
